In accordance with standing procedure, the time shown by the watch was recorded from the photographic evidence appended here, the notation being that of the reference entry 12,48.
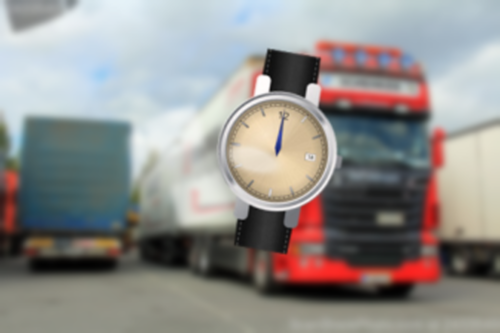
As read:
12,00
